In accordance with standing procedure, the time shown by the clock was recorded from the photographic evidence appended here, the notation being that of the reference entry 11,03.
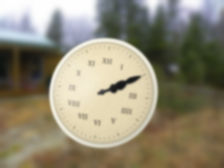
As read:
2,10
